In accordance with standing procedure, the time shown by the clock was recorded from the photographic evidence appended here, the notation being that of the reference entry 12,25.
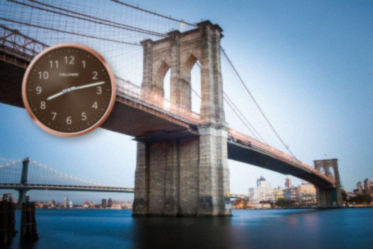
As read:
8,13
